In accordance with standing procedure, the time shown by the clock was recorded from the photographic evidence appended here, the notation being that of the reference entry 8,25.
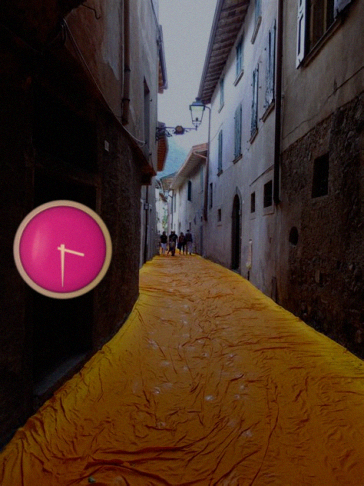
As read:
3,30
